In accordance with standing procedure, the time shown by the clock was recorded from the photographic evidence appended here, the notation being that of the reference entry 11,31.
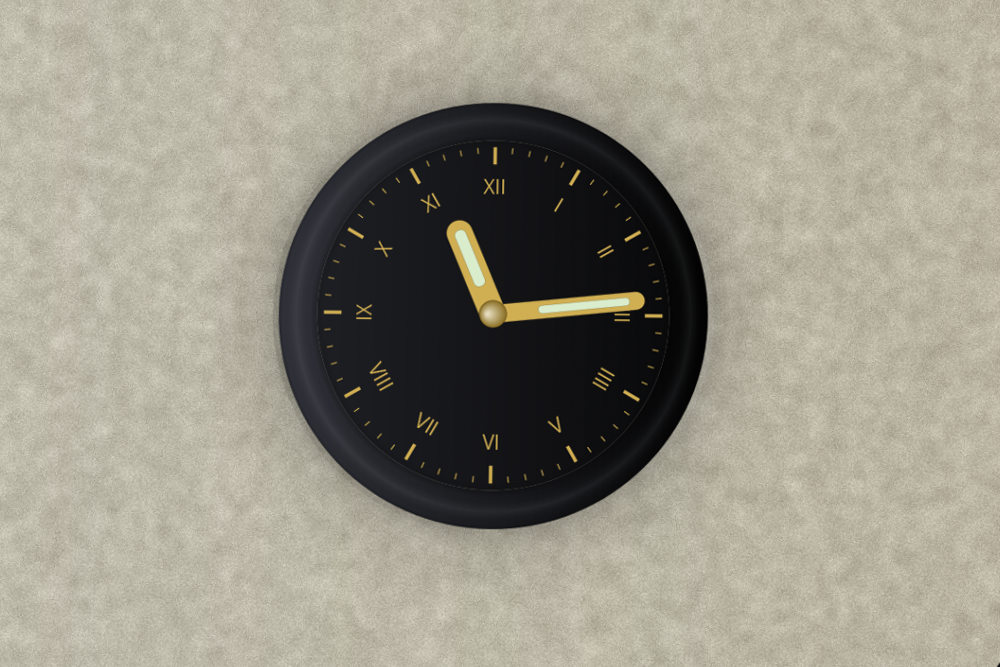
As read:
11,14
